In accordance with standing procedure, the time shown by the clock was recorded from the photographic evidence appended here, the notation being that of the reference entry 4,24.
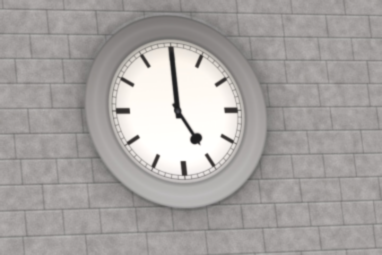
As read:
5,00
